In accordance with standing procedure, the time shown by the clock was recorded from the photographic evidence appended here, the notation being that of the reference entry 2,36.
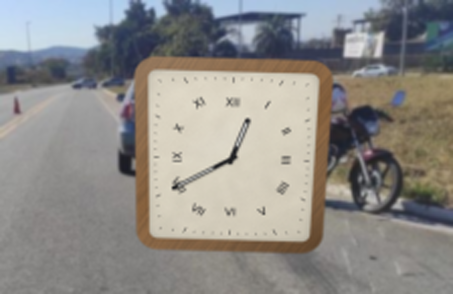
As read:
12,40
